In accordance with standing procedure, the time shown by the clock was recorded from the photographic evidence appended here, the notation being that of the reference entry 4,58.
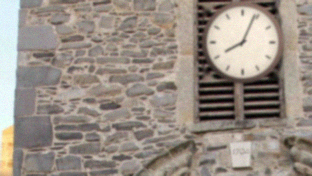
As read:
8,04
